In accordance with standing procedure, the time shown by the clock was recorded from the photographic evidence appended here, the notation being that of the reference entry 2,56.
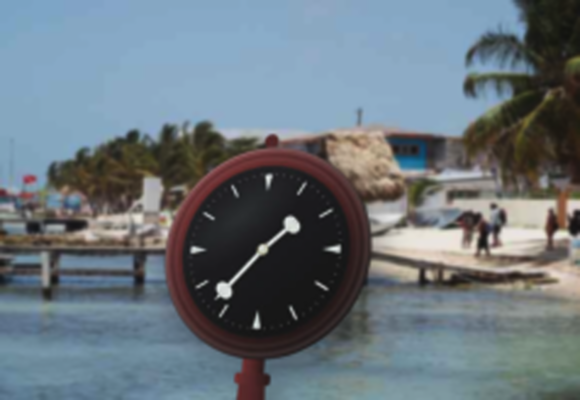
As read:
1,37
